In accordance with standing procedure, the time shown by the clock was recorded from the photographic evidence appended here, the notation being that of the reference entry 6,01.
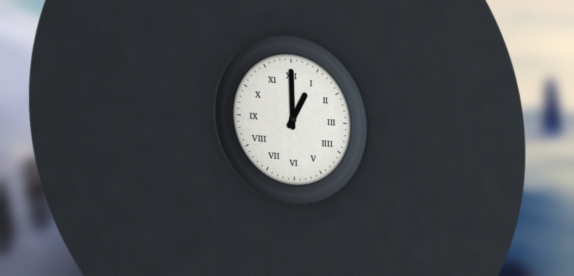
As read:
1,00
